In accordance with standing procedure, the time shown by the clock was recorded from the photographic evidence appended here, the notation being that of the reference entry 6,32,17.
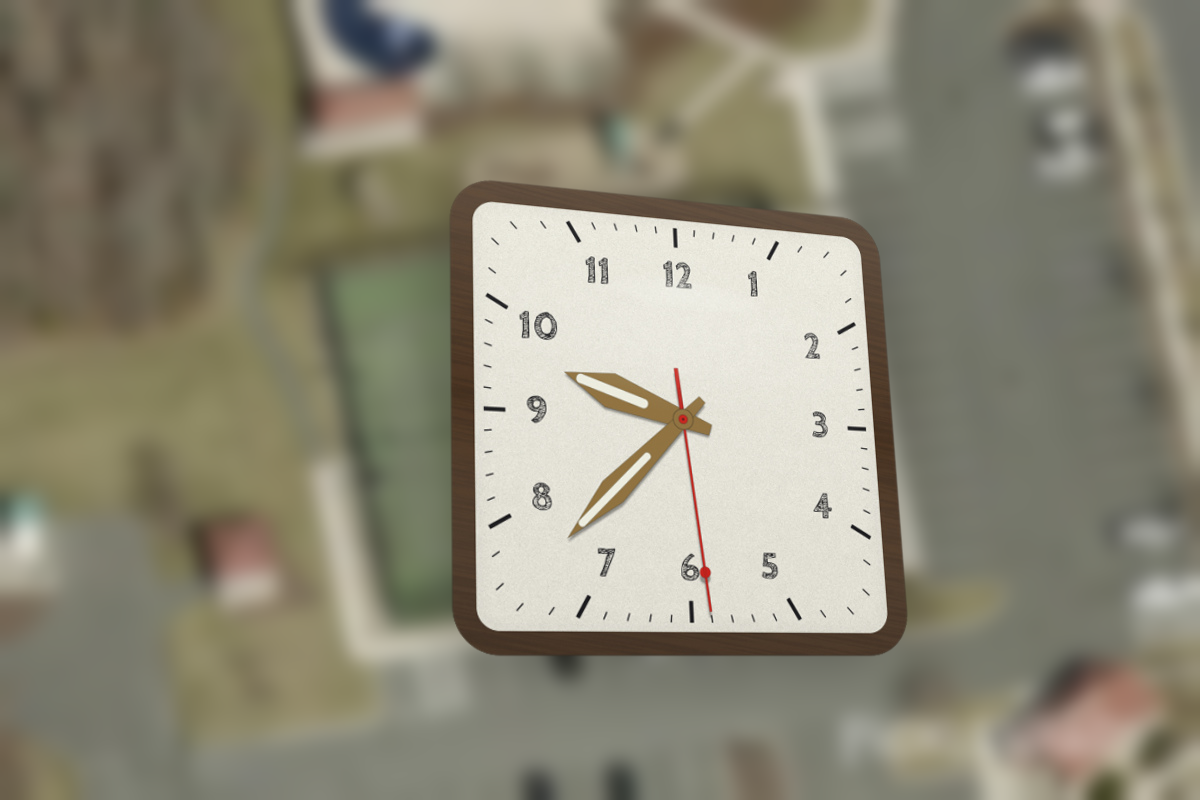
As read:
9,37,29
